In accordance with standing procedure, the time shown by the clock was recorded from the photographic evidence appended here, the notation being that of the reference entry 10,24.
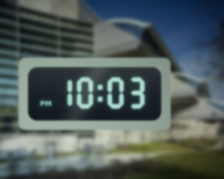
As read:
10,03
